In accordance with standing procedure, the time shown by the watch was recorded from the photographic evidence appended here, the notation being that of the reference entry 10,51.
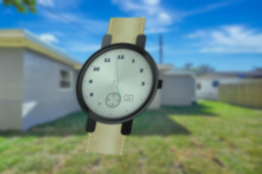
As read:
4,58
